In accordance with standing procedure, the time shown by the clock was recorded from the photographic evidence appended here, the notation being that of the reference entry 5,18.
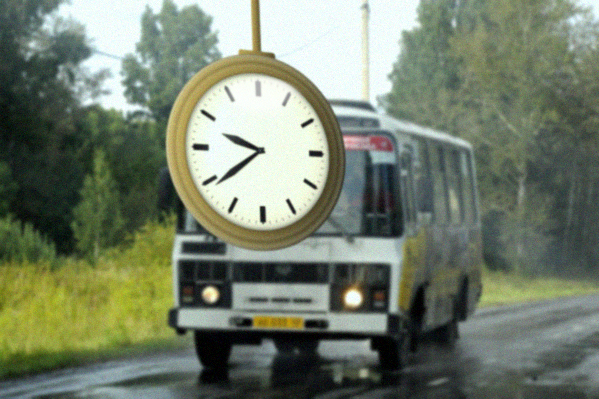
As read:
9,39
